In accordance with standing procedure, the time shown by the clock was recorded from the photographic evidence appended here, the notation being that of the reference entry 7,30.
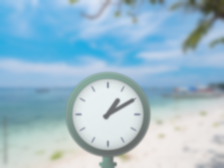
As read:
1,10
